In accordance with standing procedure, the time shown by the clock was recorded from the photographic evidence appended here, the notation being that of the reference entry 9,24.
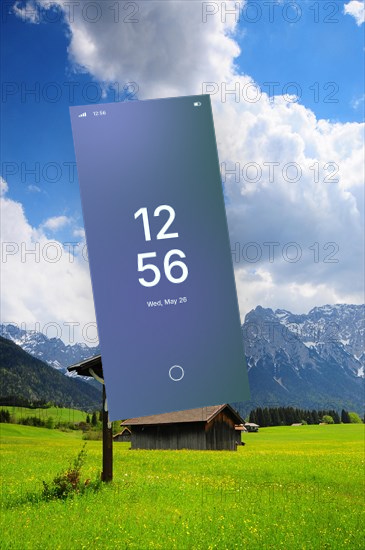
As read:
12,56
